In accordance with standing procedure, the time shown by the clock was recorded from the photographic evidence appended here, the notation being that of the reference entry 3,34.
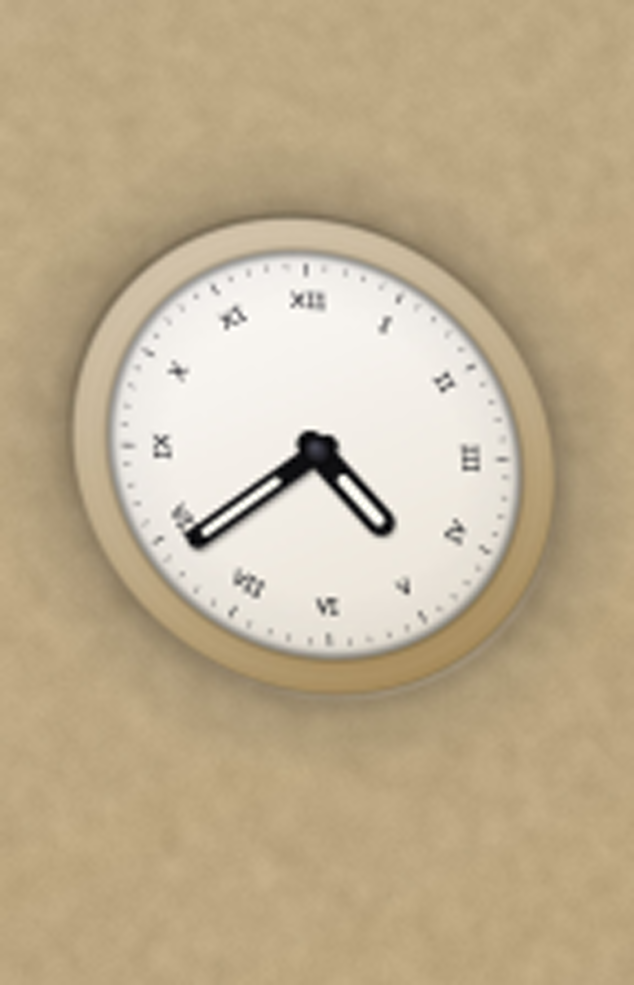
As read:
4,39
